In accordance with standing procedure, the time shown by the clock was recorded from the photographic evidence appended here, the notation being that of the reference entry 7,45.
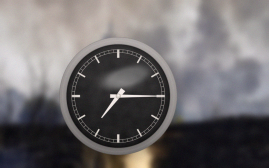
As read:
7,15
